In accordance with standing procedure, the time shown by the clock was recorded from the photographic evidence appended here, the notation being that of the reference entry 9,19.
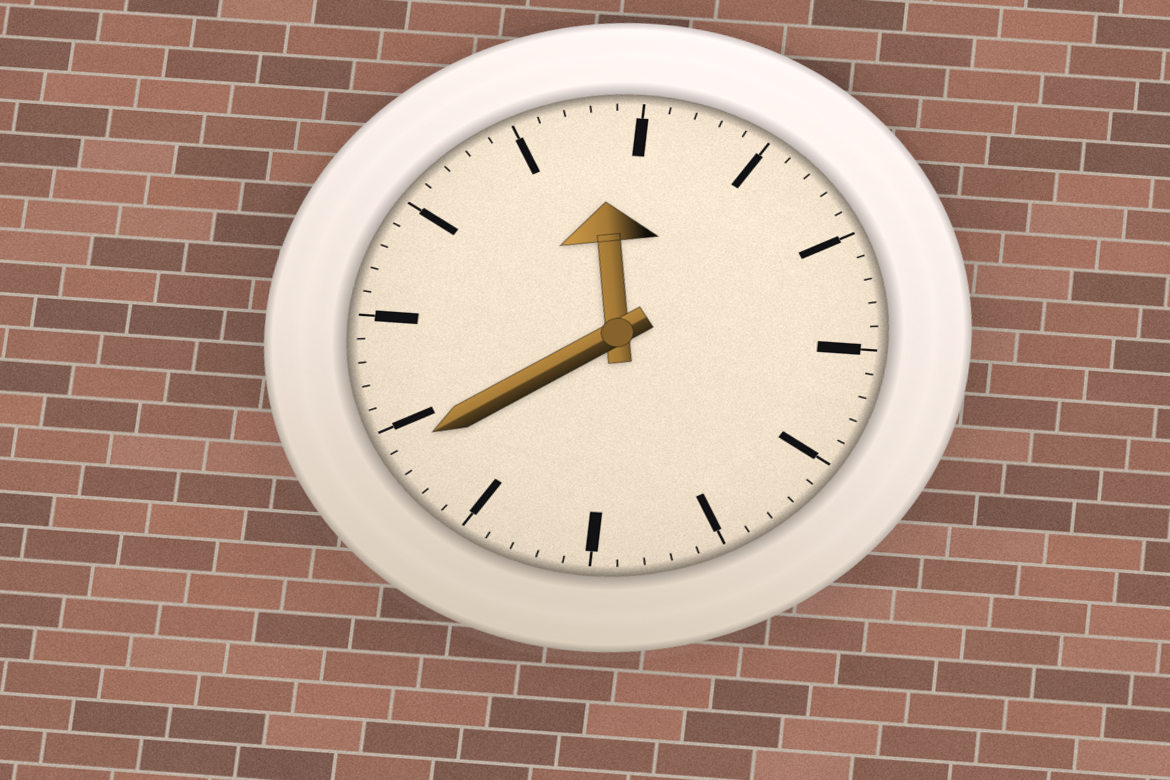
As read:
11,39
